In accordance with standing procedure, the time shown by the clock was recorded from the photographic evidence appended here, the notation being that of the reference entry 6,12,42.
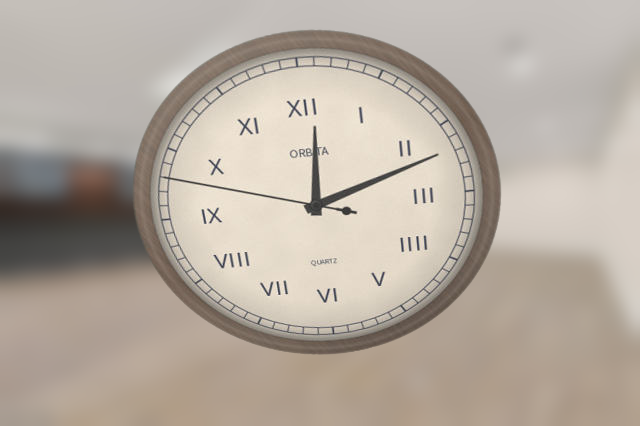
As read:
12,11,48
